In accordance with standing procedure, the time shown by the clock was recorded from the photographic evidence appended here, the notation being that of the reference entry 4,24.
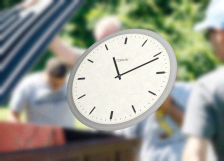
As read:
11,11
